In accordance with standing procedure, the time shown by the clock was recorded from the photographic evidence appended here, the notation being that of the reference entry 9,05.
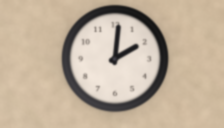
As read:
2,01
